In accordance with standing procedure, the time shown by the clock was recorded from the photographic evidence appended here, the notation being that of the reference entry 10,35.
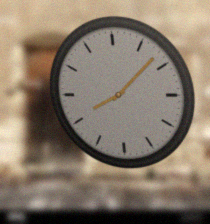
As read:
8,08
